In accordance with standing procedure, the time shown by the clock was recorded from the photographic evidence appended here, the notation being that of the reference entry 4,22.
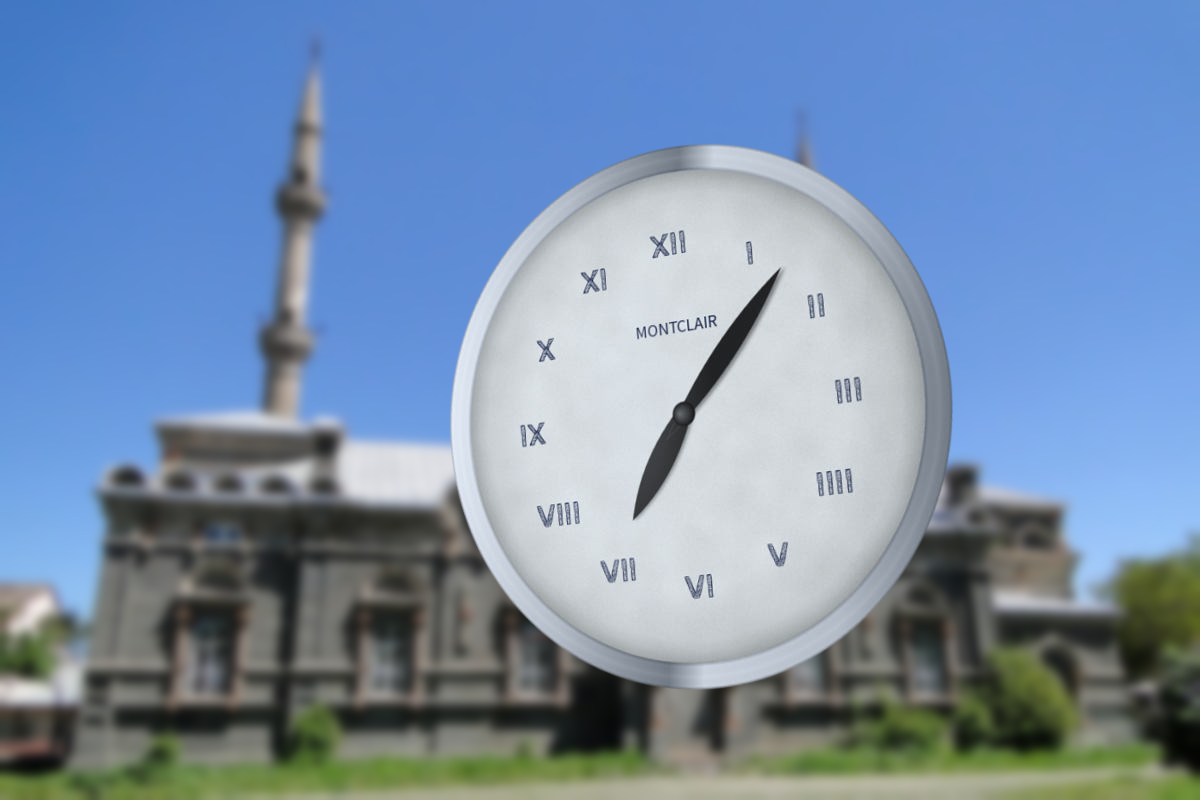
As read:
7,07
